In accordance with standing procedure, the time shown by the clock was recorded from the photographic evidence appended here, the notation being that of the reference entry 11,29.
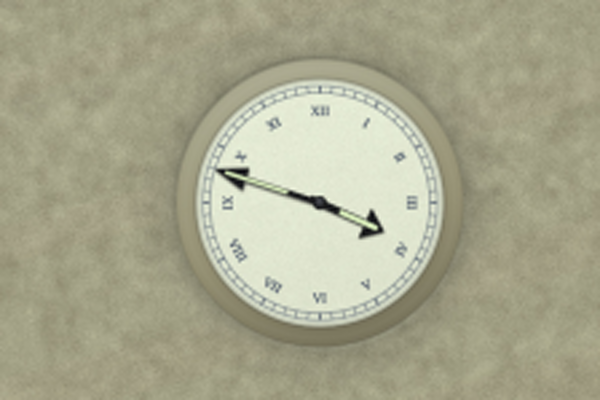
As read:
3,48
